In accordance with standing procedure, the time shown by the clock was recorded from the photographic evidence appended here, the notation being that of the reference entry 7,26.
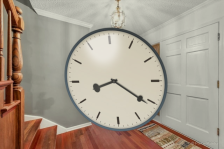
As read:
8,21
